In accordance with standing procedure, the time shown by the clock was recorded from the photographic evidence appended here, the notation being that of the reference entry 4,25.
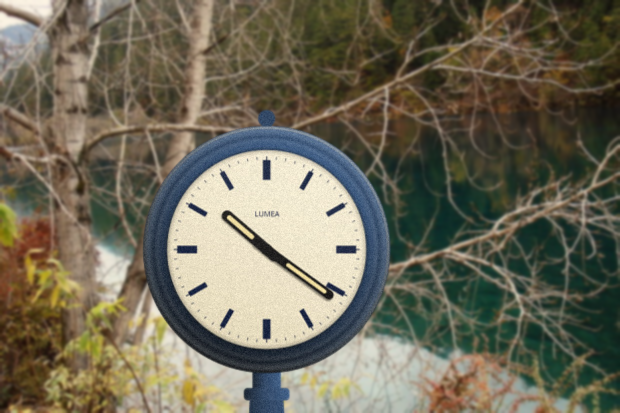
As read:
10,21
